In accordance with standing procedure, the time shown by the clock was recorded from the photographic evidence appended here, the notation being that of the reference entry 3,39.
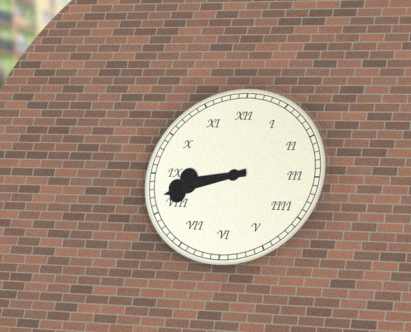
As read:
8,42
